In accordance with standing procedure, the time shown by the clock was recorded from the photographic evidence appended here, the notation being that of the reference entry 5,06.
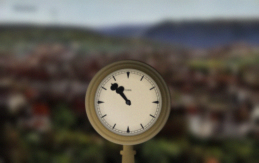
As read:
10,53
